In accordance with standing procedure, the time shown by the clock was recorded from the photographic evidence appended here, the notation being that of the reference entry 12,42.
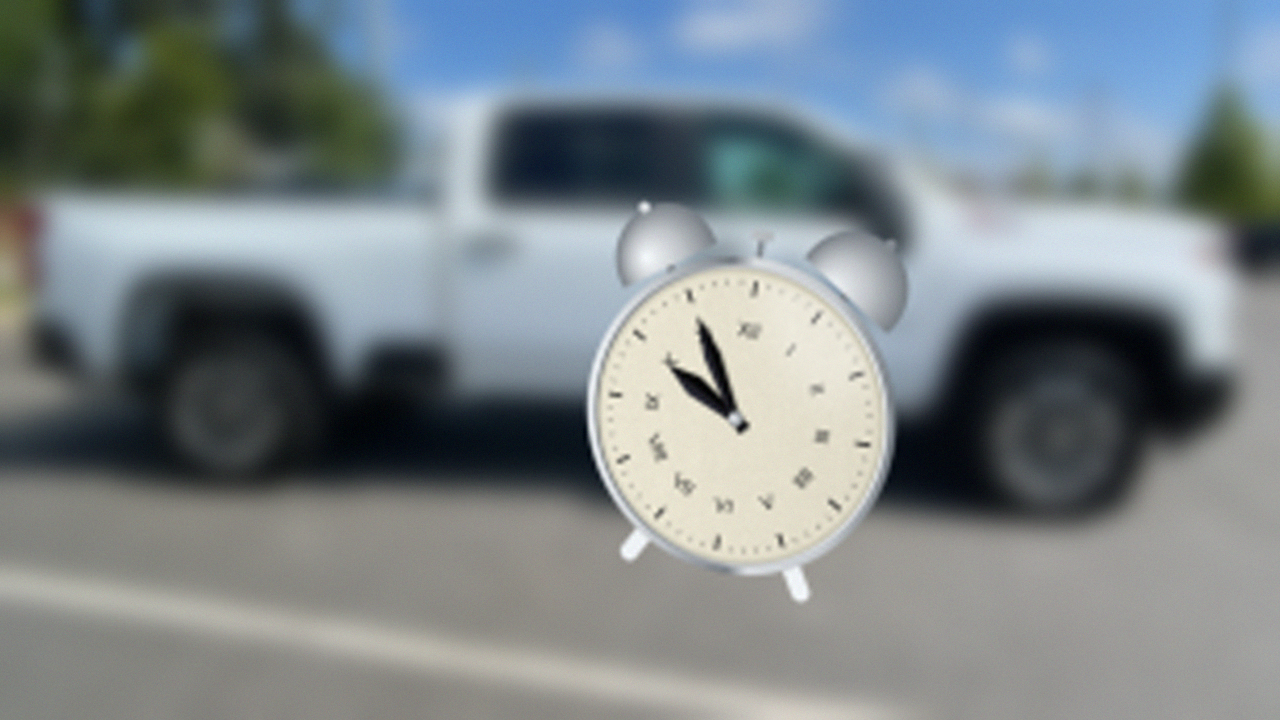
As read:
9,55
